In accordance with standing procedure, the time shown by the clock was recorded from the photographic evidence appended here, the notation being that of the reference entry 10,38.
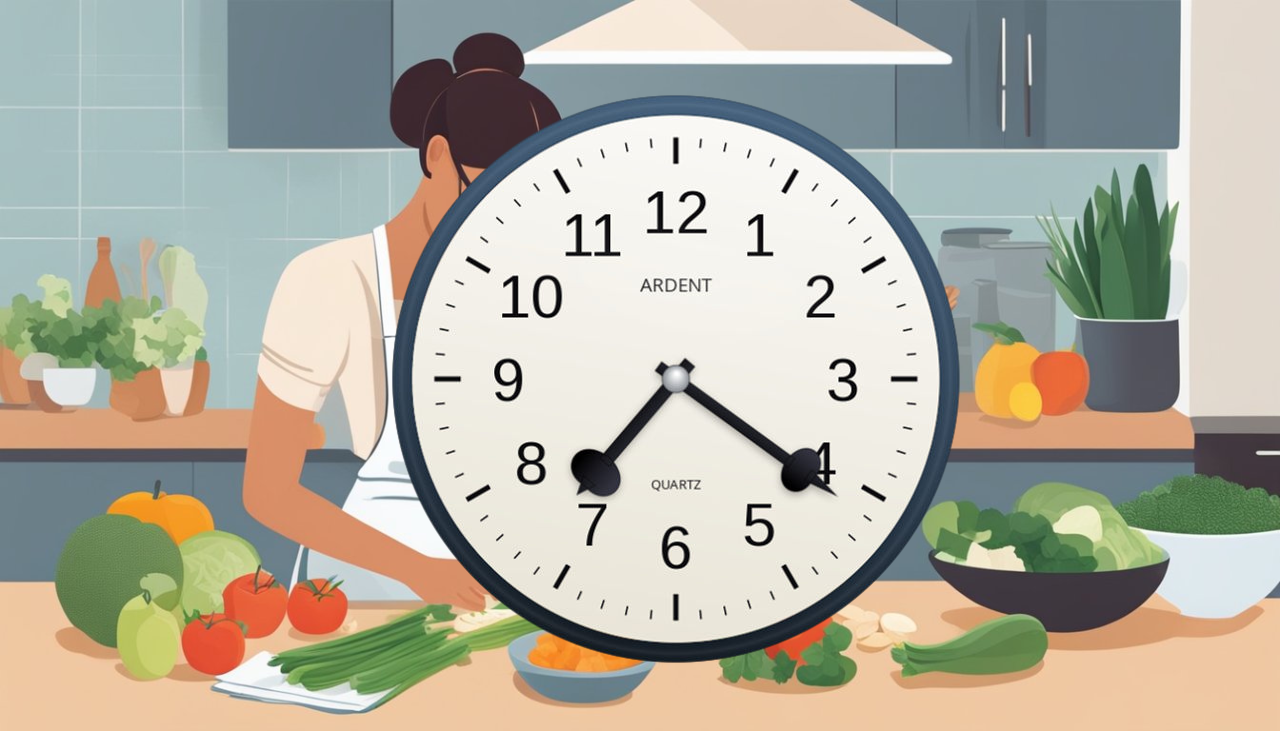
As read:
7,21
